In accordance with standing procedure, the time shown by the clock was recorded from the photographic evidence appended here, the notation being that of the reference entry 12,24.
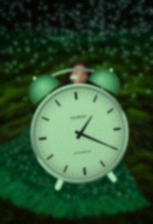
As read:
1,20
